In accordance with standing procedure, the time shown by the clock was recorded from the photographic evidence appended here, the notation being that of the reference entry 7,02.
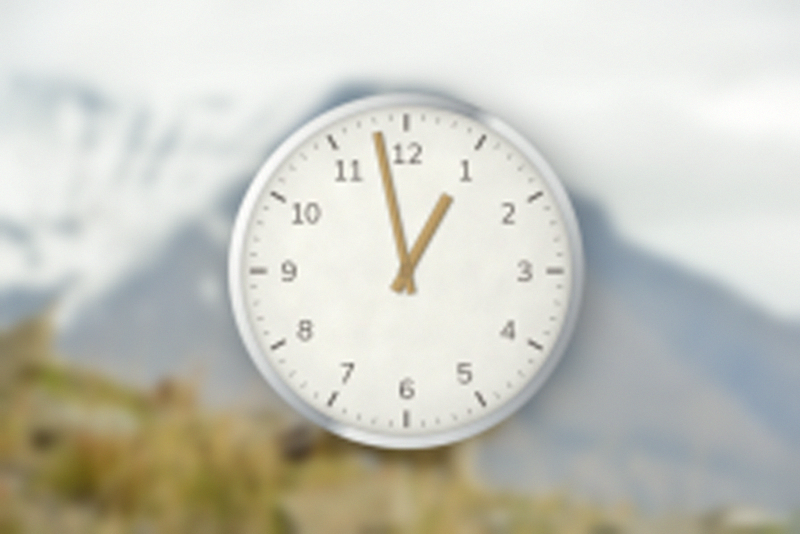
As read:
12,58
